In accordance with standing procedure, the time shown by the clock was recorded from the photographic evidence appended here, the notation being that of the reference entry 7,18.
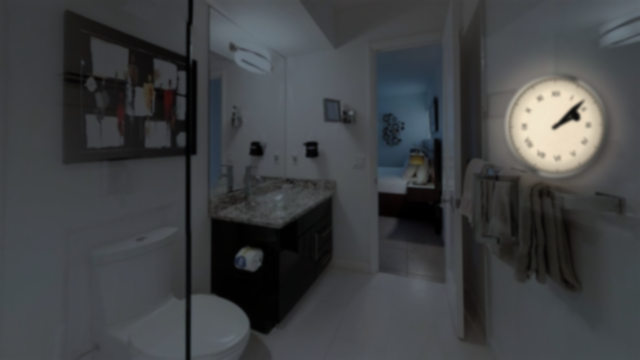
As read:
2,08
